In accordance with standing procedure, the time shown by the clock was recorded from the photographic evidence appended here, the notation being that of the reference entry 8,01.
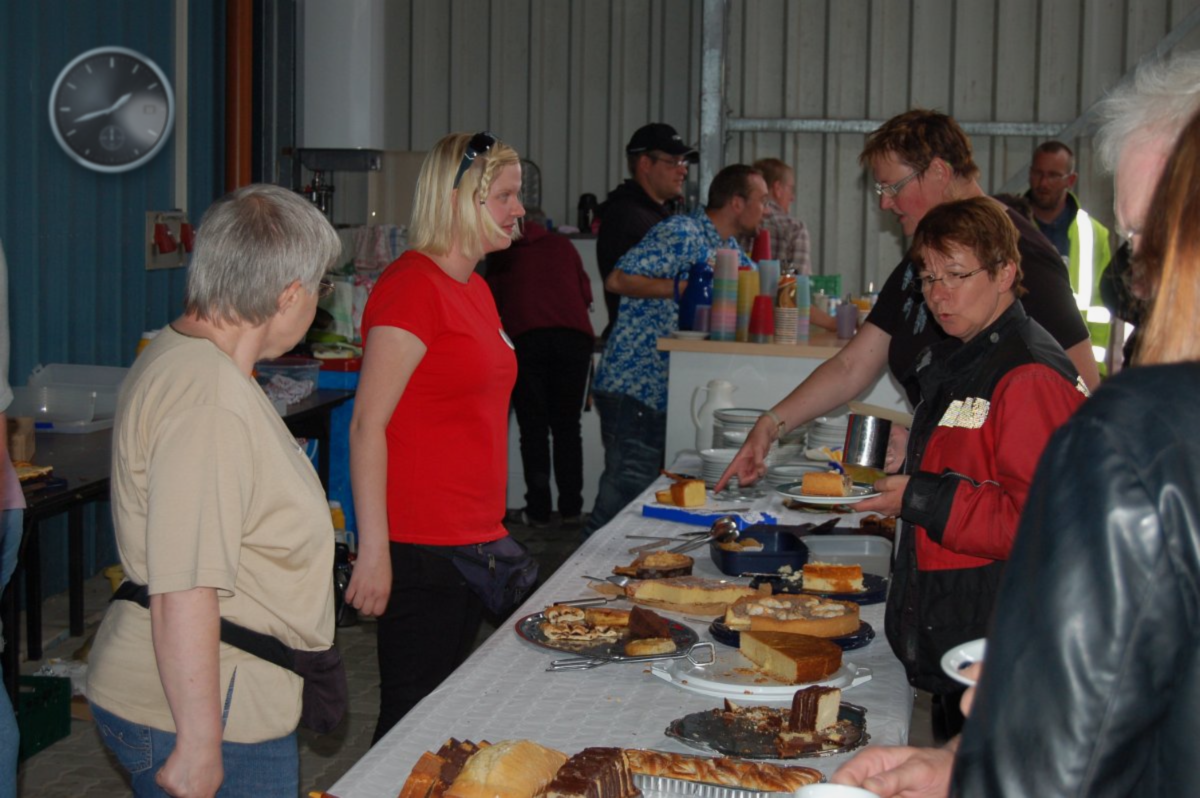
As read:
1,42
